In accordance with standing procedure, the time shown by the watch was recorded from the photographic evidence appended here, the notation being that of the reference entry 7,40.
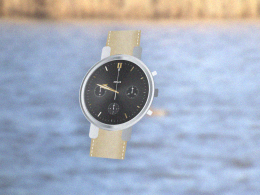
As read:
9,48
